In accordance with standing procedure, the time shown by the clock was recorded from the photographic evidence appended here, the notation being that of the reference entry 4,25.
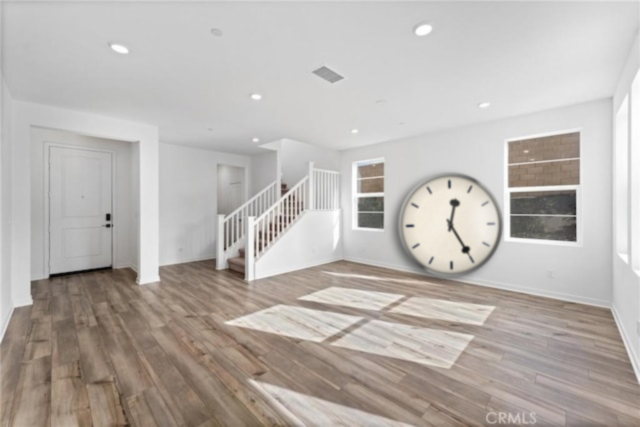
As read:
12,25
